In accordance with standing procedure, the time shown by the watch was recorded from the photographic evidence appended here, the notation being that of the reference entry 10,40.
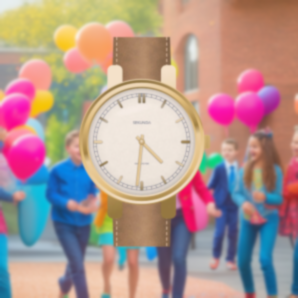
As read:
4,31
